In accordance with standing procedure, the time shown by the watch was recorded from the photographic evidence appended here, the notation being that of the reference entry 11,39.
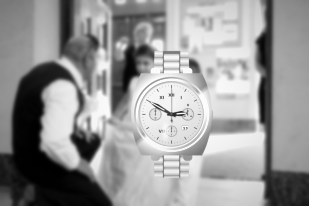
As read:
2,50
